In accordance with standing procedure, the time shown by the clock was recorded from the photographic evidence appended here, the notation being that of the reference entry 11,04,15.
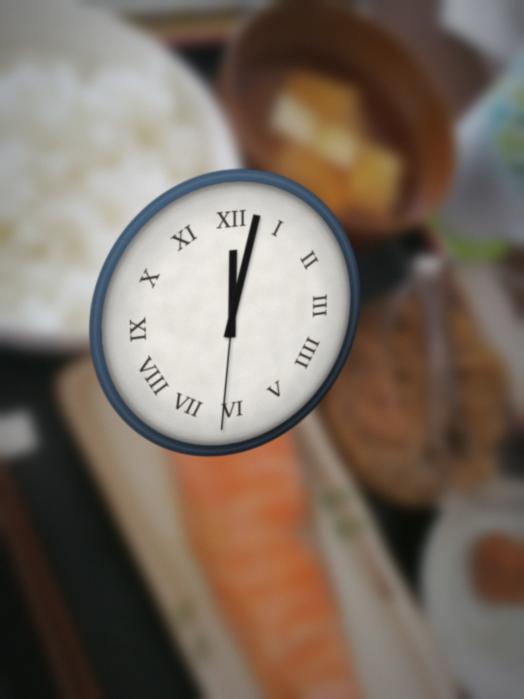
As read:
12,02,31
